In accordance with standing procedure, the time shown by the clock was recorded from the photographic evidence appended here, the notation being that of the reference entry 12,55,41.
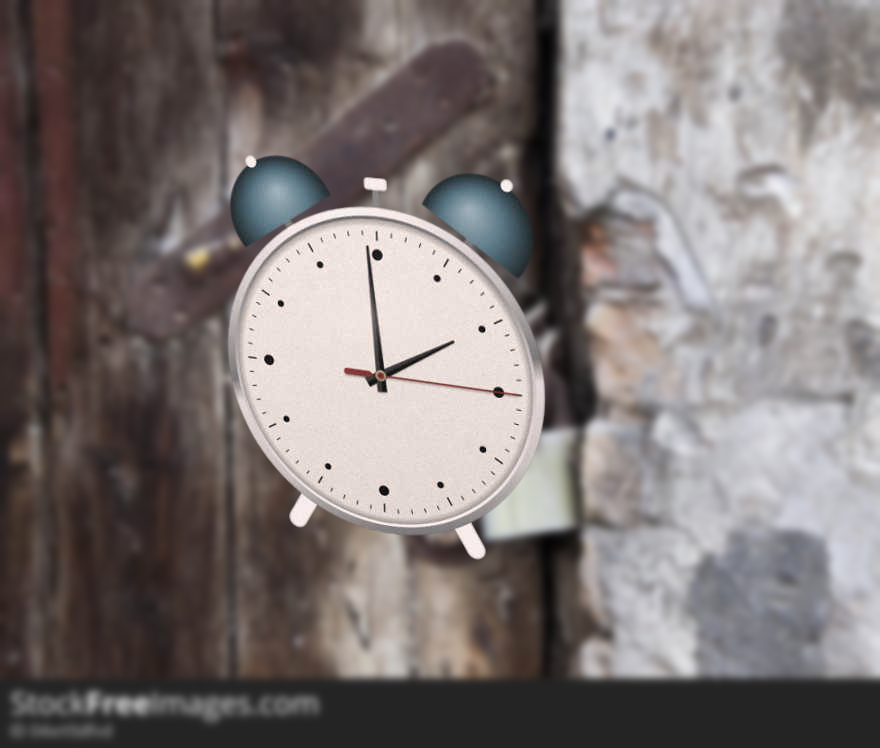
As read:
1,59,15
